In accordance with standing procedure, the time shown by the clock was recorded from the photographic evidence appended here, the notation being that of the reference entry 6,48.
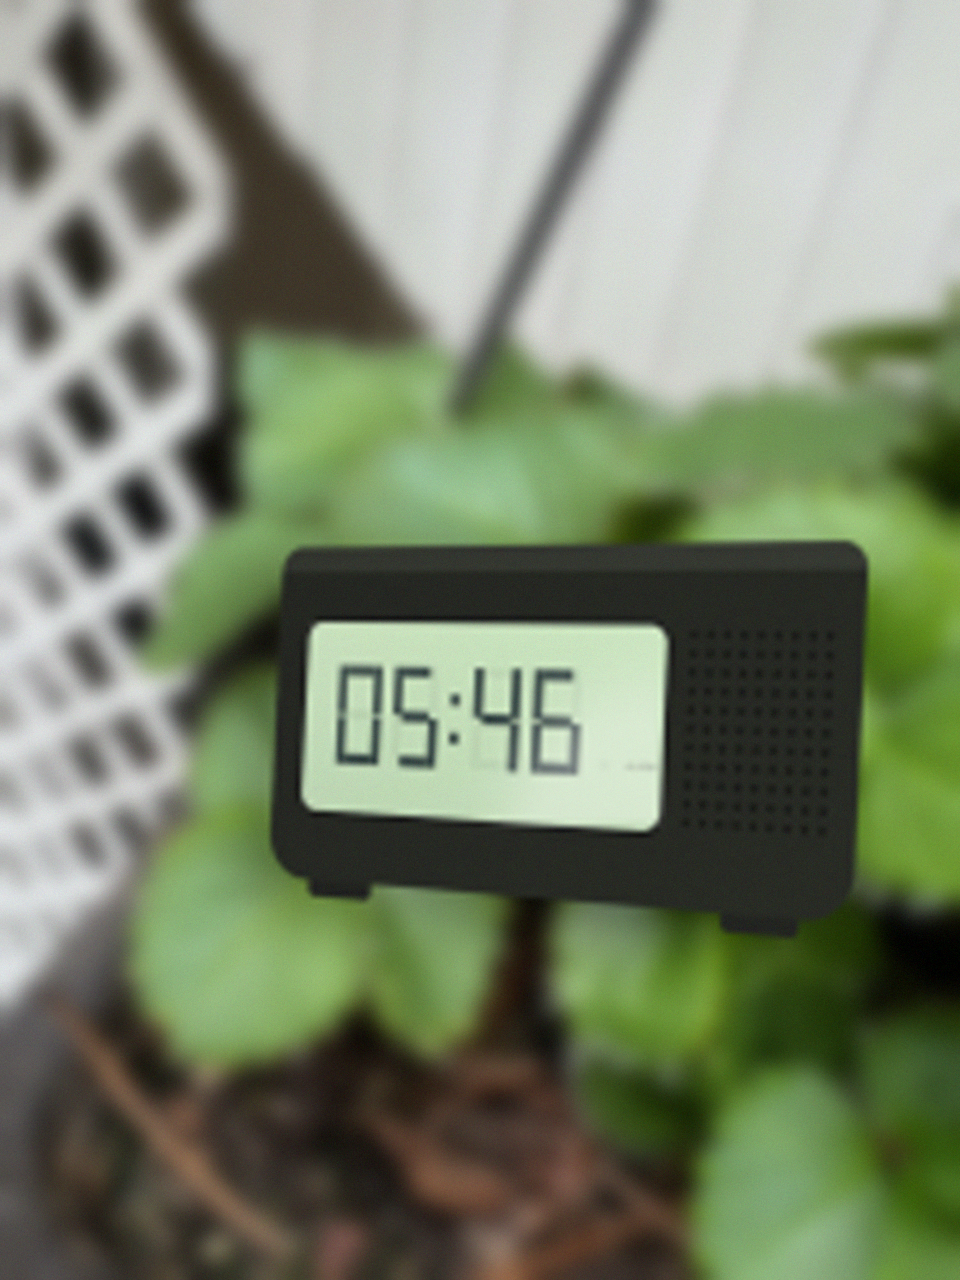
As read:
5,46
